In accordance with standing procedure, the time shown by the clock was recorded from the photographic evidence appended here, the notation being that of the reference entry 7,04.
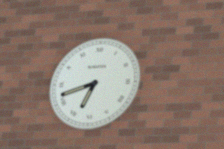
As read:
6,42
